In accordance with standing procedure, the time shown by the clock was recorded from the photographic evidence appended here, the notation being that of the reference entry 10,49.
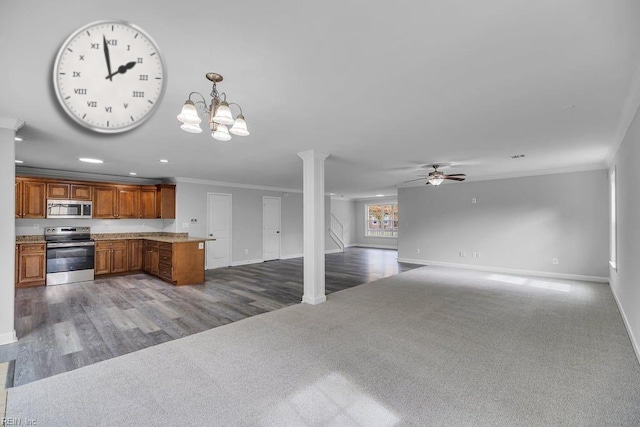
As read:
1,58
